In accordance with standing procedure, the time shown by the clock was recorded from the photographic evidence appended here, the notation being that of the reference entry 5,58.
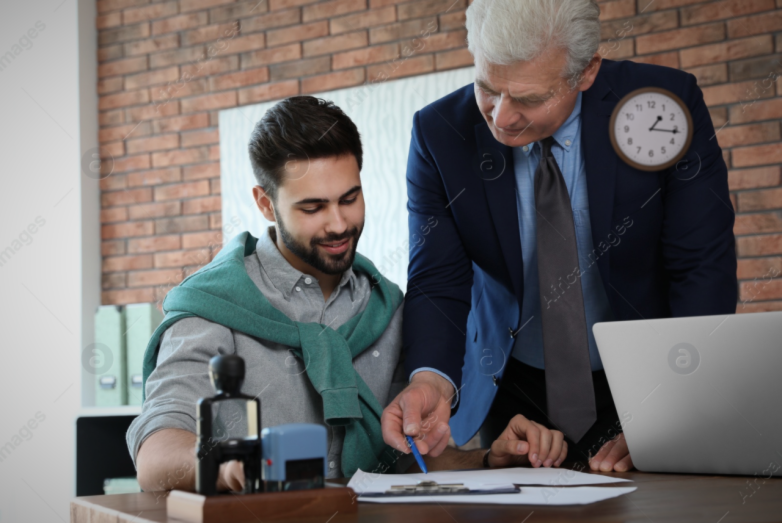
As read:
1,16
